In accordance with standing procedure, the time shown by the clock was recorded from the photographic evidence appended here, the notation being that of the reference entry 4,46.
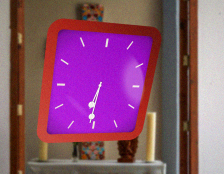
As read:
6,31
